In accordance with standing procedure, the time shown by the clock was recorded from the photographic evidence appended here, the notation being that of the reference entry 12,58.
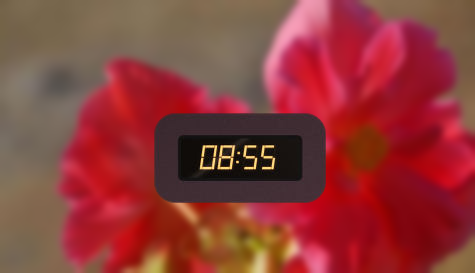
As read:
8,55
